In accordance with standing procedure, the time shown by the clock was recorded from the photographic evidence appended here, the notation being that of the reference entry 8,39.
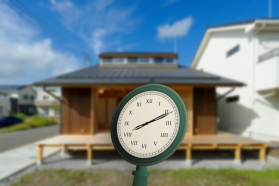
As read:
8,11
